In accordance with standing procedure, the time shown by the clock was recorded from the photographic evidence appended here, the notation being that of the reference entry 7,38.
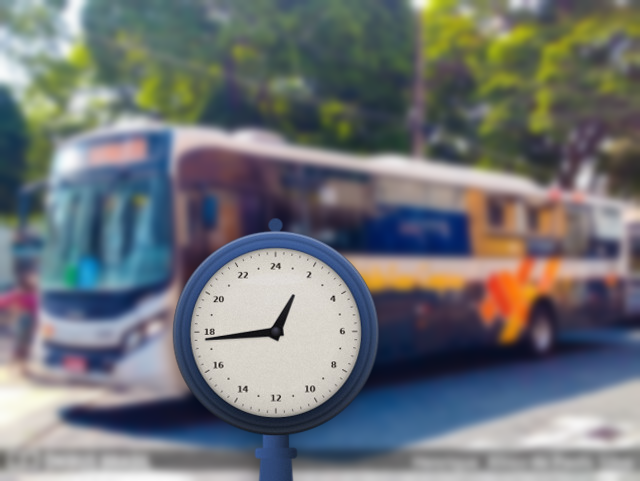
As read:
1,44
